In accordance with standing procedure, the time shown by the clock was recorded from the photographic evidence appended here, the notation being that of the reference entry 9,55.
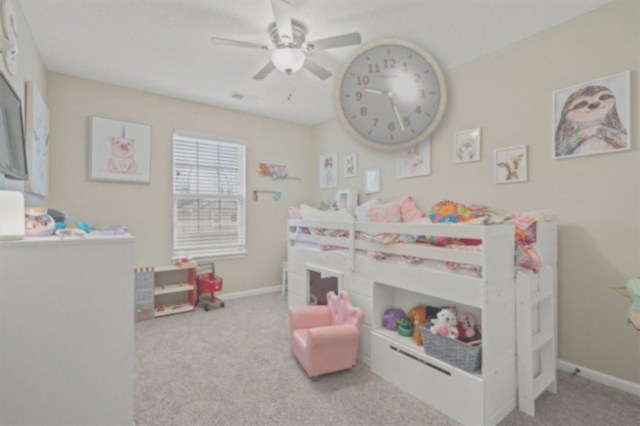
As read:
9,27
